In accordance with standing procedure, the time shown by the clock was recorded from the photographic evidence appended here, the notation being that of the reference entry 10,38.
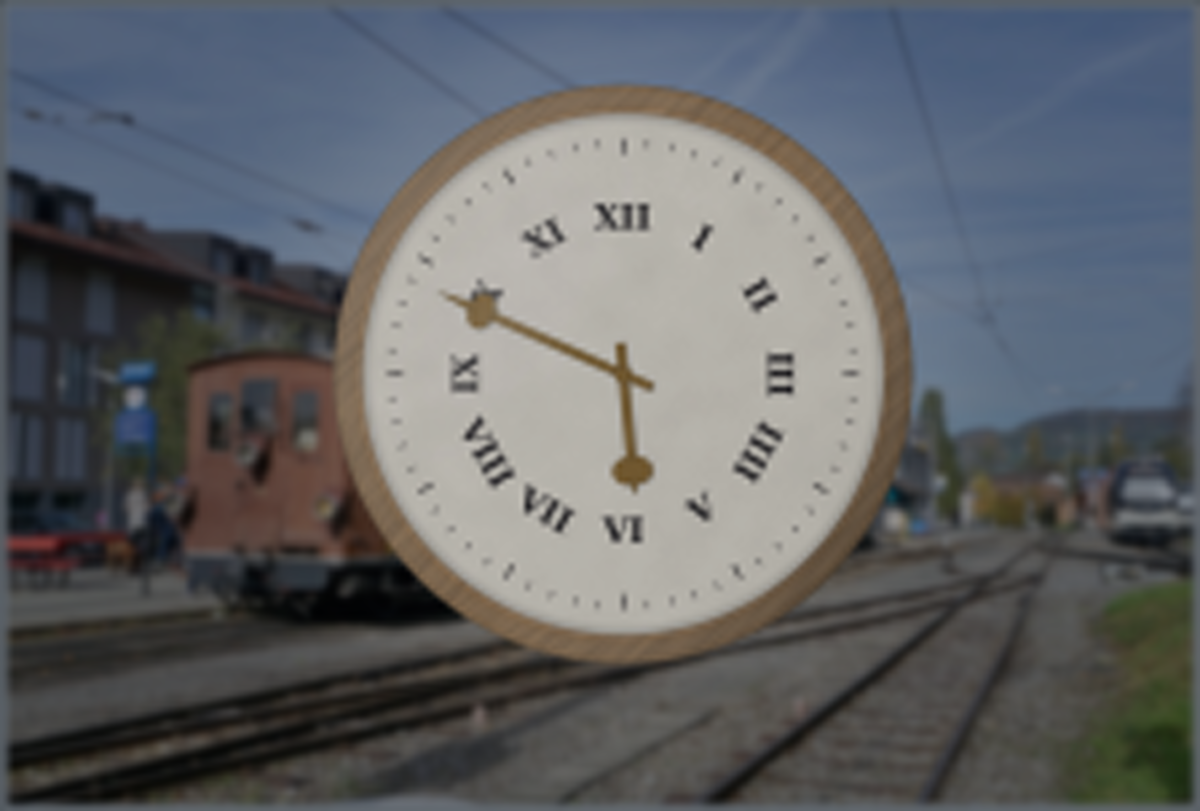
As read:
5,49
